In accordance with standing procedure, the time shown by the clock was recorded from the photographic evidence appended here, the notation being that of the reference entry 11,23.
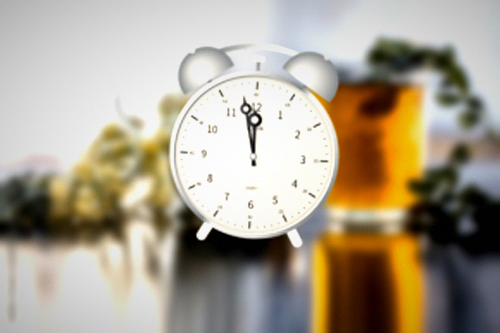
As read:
11,58
